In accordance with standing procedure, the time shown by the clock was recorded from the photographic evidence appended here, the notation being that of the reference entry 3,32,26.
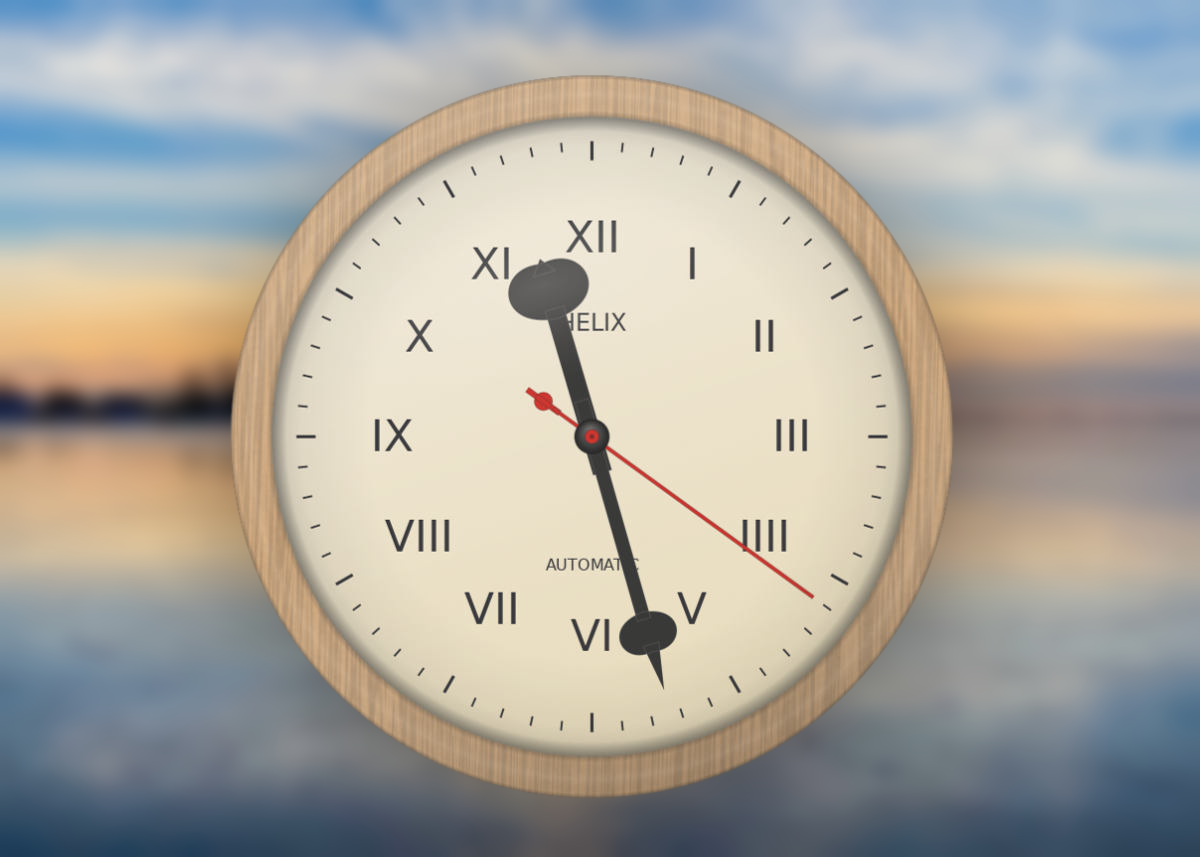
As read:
11,27,21
